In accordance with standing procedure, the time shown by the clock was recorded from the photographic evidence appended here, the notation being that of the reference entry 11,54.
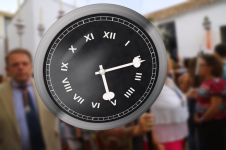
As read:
5,11
